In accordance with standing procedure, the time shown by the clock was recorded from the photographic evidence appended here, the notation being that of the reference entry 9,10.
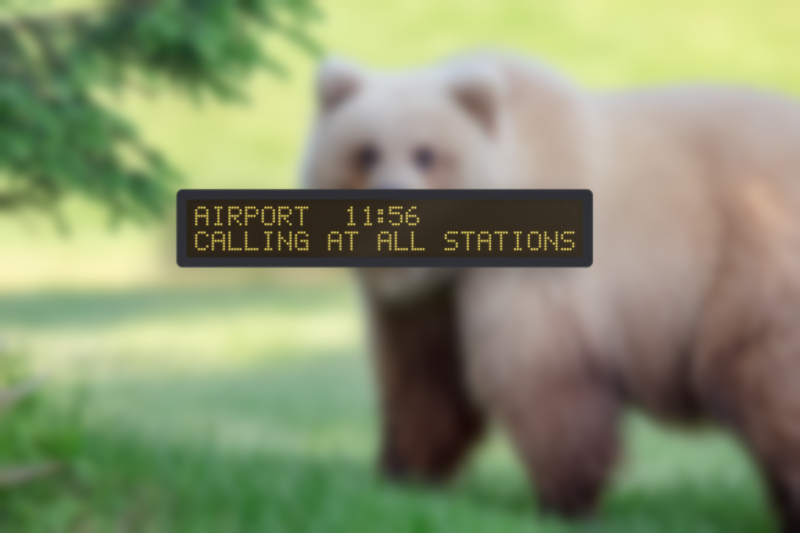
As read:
11,56
